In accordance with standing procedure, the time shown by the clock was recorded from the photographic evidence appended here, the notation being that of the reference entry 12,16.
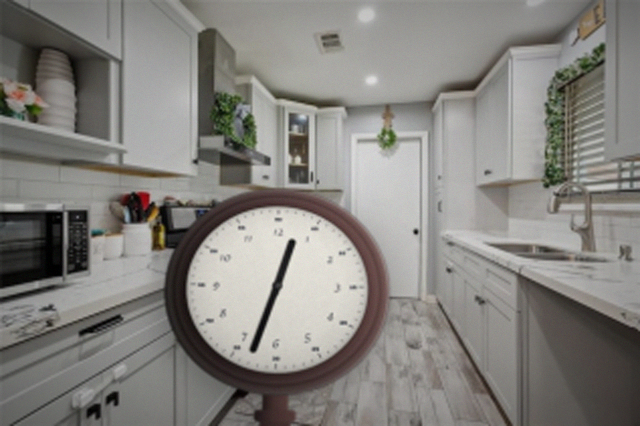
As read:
12,33
